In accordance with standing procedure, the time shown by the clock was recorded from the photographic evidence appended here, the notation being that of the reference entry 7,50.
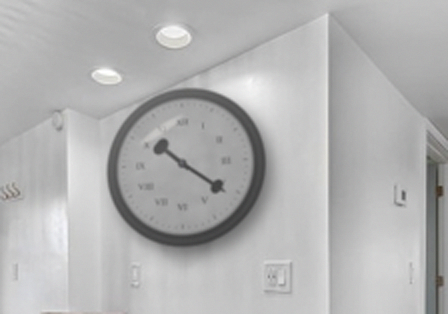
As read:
10,21
